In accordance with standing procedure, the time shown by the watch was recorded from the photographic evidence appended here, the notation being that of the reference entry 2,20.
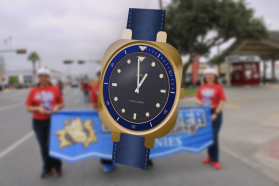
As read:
12,59
